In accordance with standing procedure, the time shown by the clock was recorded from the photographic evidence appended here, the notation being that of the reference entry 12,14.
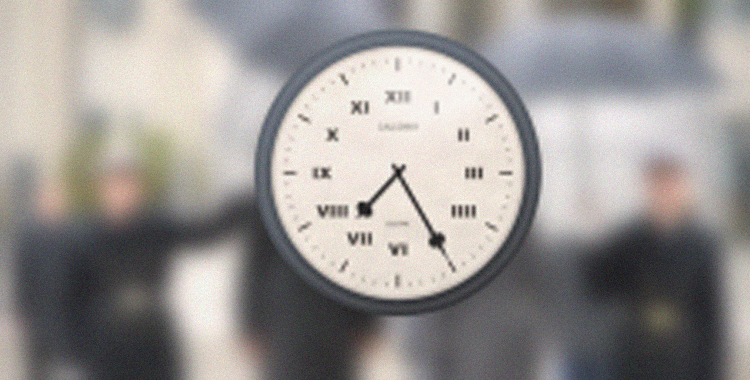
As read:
7,25
